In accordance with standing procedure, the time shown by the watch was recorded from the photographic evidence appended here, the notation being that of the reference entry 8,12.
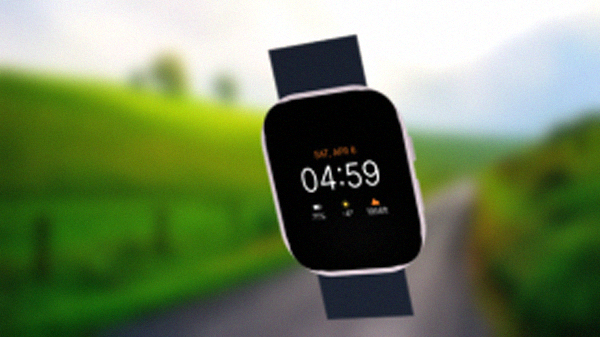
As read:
4,59
